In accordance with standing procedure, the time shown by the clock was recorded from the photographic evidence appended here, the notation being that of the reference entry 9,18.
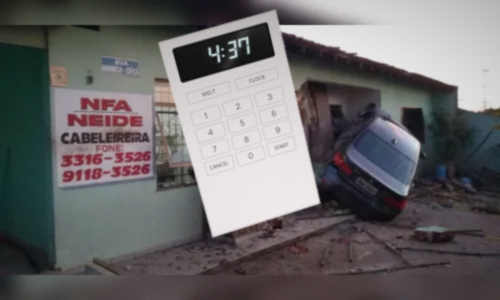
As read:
4,37
